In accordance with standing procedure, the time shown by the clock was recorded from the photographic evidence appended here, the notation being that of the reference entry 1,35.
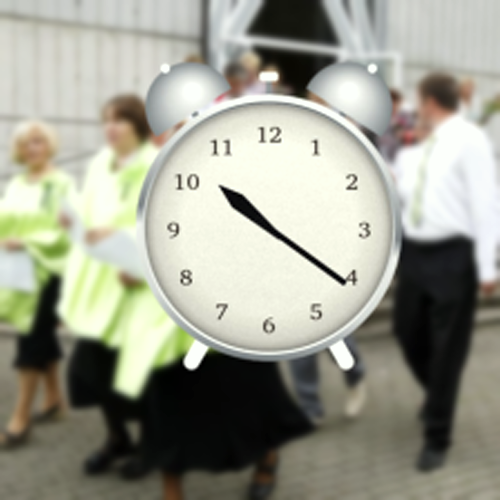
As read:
10,21
